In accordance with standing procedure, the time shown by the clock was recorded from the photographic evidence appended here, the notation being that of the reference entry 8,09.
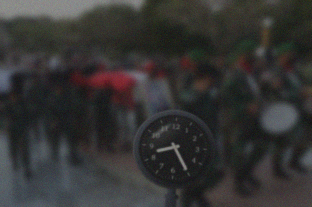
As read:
8,25
